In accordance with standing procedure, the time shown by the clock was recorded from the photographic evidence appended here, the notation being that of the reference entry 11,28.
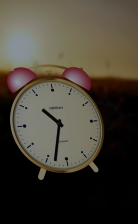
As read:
10,33
